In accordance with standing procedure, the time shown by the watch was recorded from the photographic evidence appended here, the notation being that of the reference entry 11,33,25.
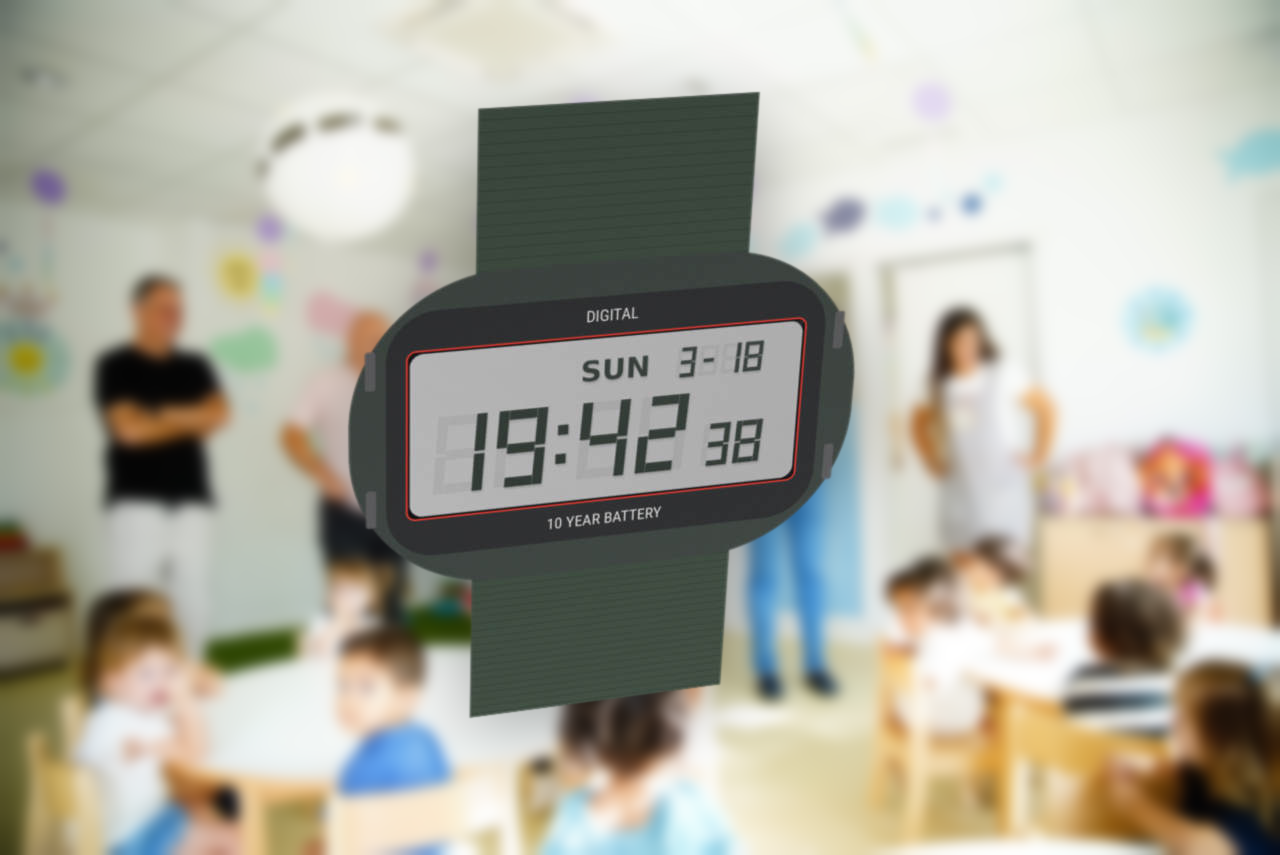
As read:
19,42,38
